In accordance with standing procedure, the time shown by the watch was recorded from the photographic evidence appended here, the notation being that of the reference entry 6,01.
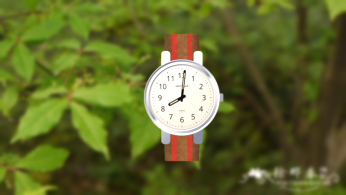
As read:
8,01
